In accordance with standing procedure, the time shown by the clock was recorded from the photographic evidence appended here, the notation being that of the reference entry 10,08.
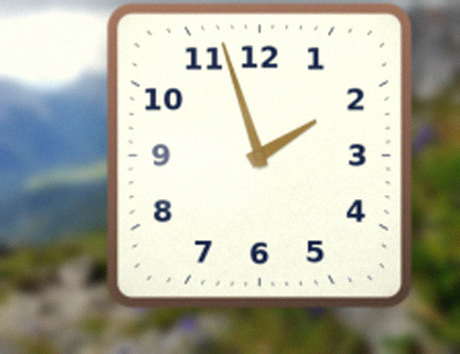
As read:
1,57
